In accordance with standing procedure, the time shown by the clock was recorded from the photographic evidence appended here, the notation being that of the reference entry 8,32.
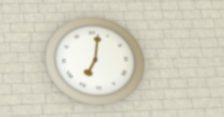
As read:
7,02
